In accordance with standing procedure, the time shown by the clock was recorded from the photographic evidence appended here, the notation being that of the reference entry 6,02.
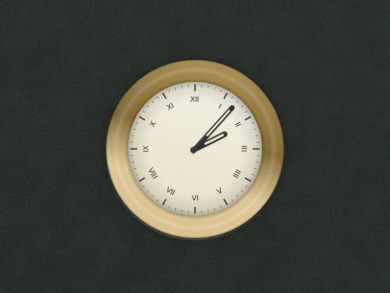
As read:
2,07
